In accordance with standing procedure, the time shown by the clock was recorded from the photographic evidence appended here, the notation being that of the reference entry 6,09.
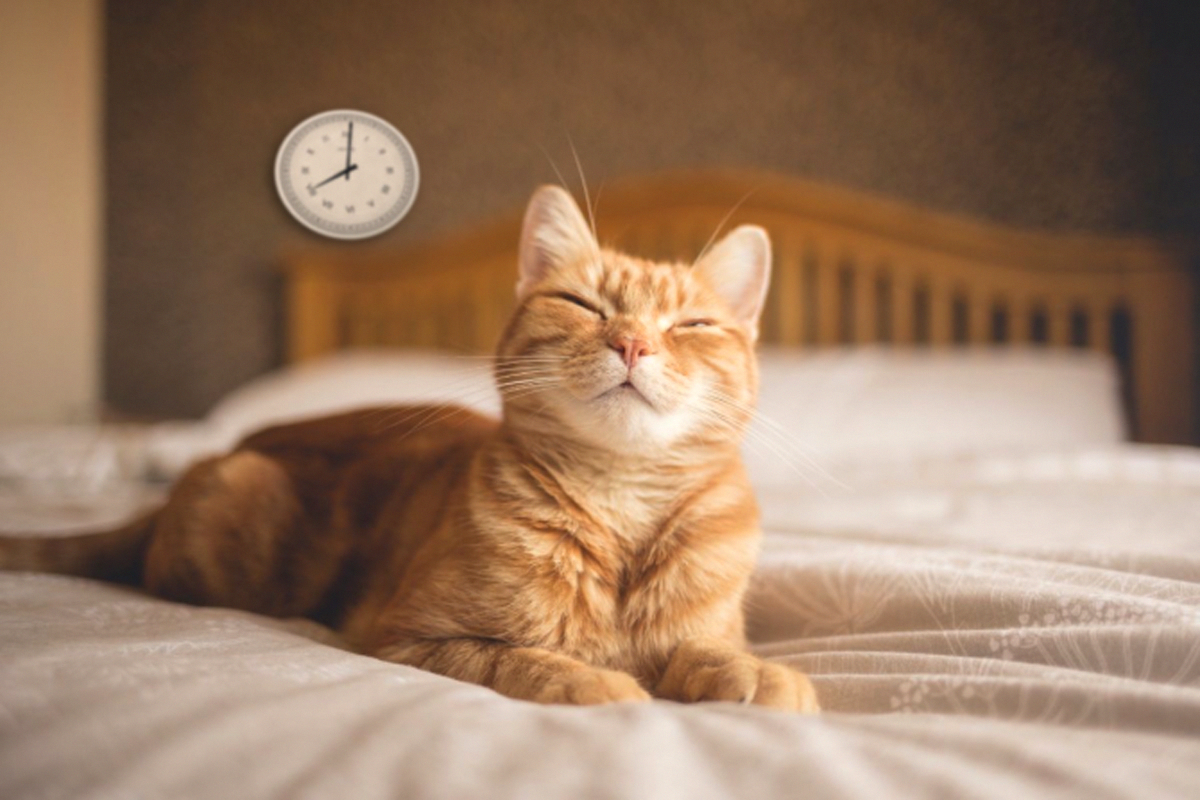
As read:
8,01
